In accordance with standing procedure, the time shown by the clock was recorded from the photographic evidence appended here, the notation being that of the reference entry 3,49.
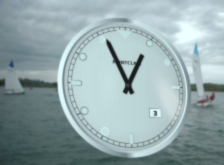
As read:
12,56
